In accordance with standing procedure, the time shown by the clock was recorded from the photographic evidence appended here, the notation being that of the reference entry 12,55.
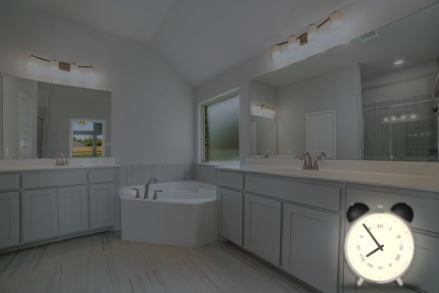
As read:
7,54
